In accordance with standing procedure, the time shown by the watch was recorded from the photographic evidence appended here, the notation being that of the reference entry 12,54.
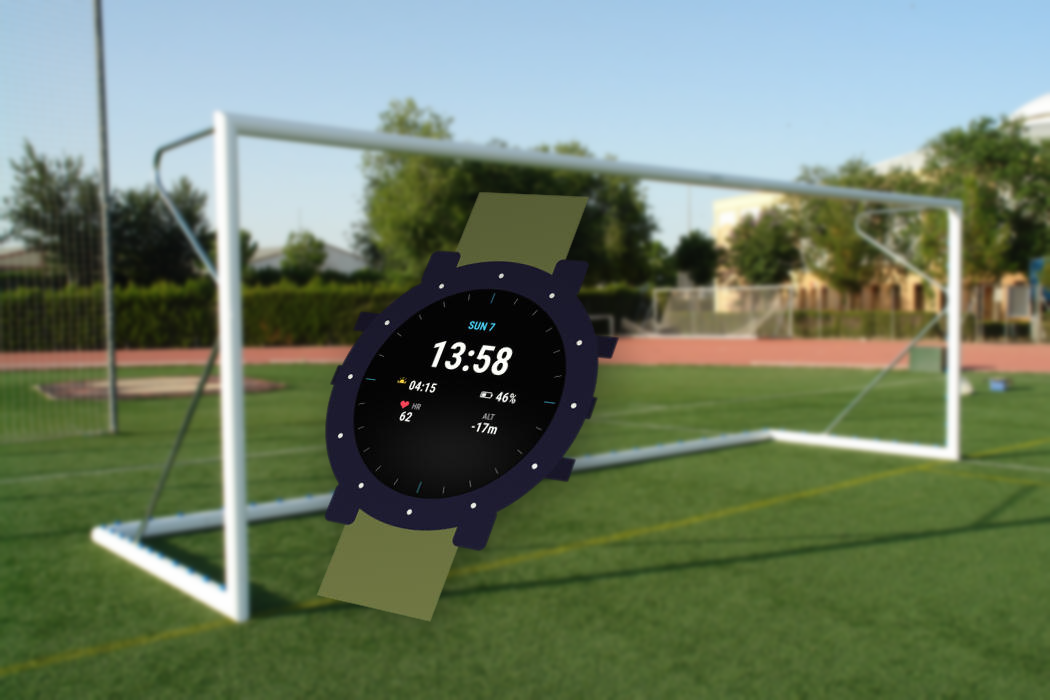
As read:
13,58
